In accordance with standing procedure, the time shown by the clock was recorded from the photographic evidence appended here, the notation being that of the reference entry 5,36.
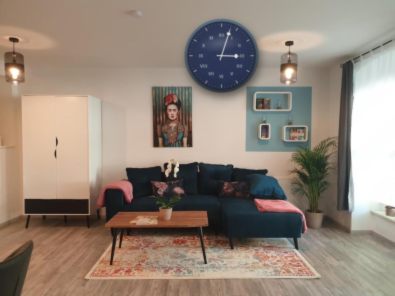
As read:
3,03
